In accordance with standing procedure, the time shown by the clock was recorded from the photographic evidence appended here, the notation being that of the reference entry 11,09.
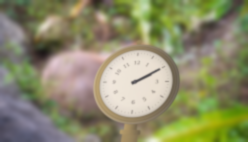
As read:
2,10
